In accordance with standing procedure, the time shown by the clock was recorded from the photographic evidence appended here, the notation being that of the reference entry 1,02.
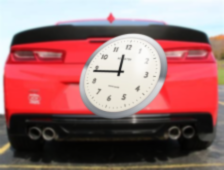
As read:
11,44
